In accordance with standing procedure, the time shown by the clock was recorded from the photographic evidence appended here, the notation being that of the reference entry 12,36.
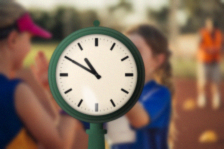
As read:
10,50
